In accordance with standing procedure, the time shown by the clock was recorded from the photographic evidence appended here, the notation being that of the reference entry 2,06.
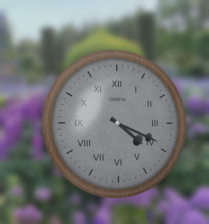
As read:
4,19
